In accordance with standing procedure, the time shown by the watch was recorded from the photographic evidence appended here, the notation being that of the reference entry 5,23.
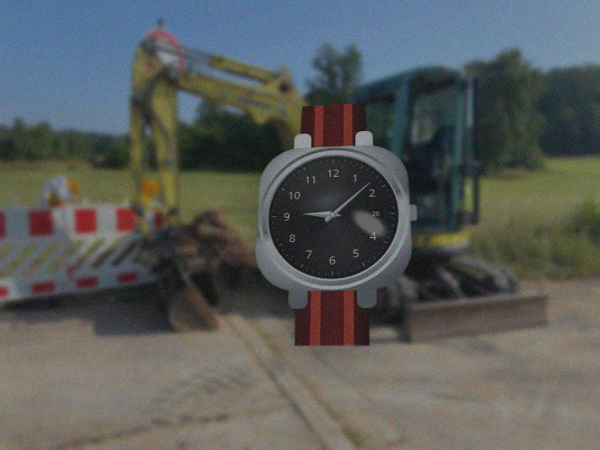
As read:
9,08
